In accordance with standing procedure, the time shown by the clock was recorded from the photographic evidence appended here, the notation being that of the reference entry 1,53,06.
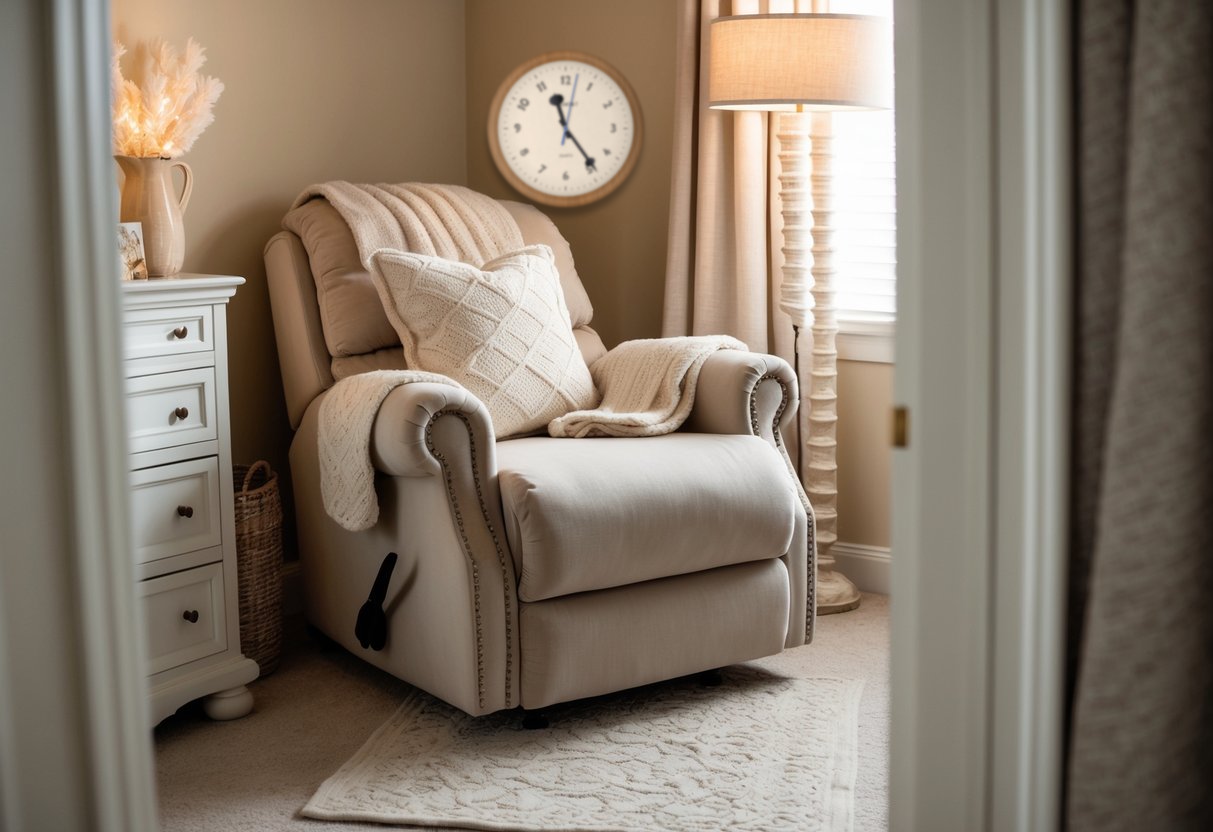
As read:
11,24,02
